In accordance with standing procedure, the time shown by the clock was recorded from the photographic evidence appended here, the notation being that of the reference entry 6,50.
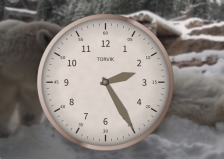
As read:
2,25
